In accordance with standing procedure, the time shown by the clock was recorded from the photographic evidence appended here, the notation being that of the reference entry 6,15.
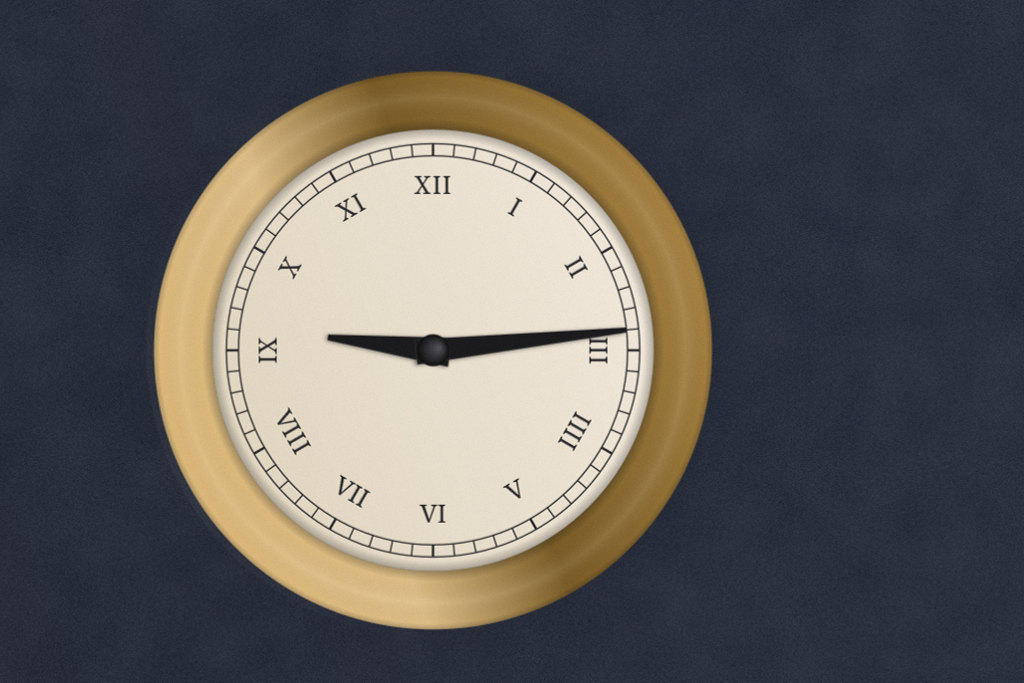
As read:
9,14
